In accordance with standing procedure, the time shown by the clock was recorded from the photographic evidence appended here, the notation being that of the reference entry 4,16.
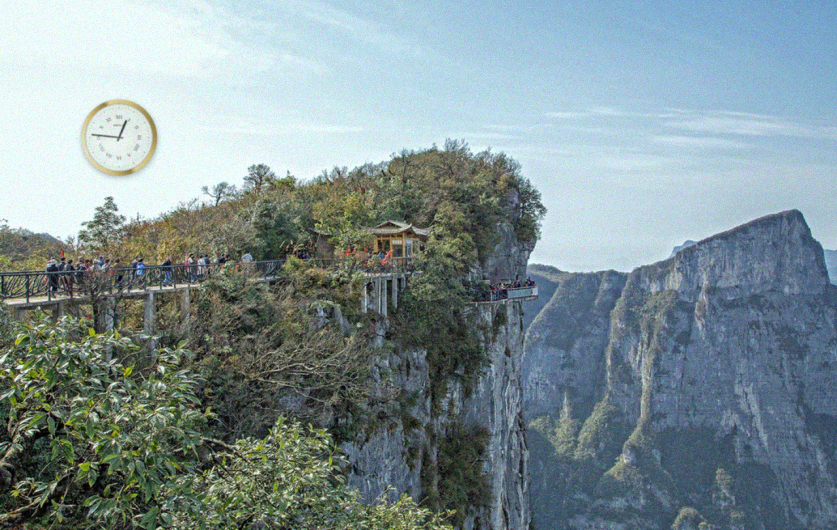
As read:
12,46
